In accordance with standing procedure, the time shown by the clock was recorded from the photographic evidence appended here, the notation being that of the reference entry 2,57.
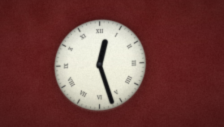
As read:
12,27
